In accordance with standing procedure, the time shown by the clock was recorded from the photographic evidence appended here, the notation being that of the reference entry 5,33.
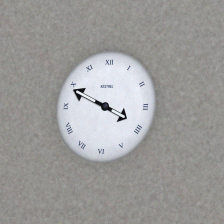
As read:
3,49
